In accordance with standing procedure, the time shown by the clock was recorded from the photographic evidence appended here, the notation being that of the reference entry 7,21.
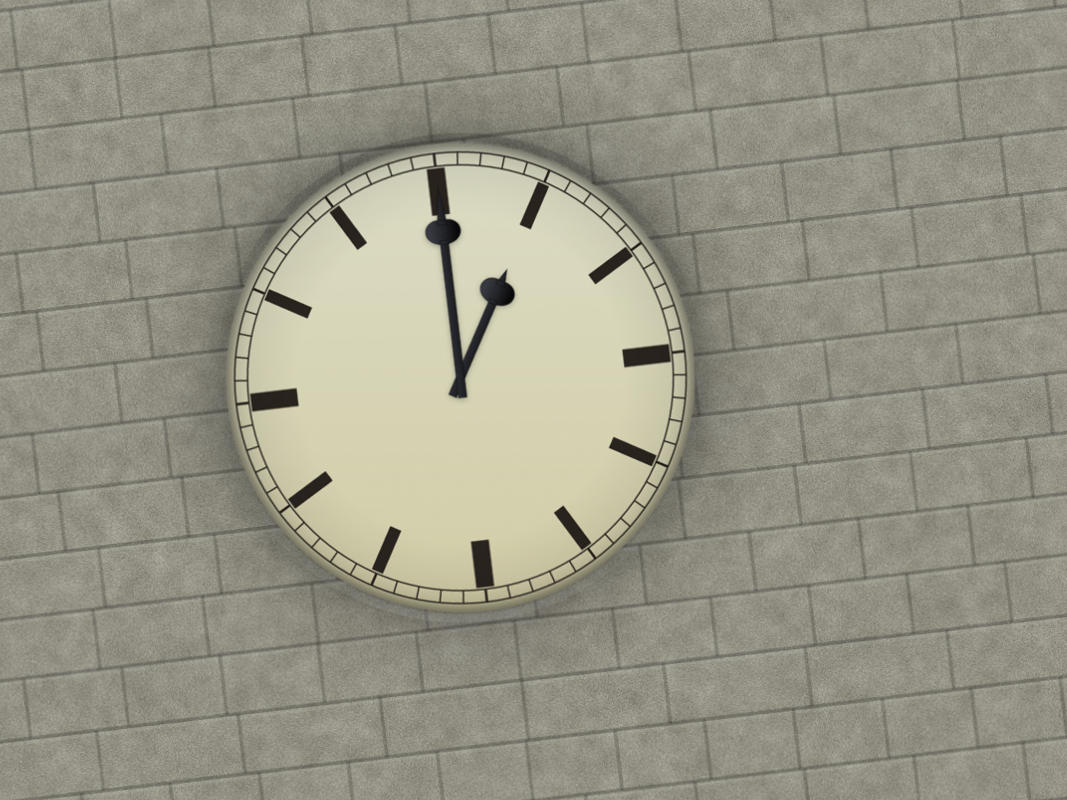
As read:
1,00
